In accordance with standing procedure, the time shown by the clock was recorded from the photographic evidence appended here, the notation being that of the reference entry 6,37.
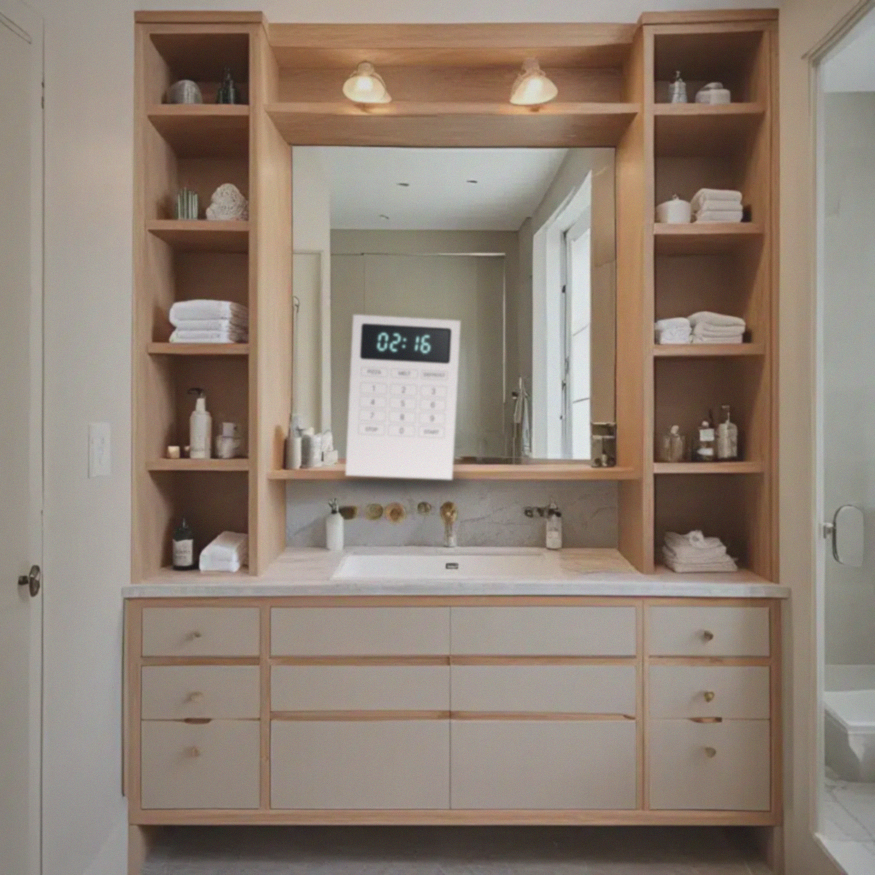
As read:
2,16
